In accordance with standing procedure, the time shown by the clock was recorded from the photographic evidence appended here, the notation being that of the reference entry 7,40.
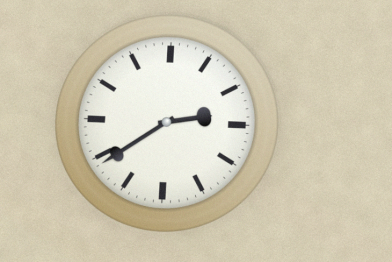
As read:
2,39
